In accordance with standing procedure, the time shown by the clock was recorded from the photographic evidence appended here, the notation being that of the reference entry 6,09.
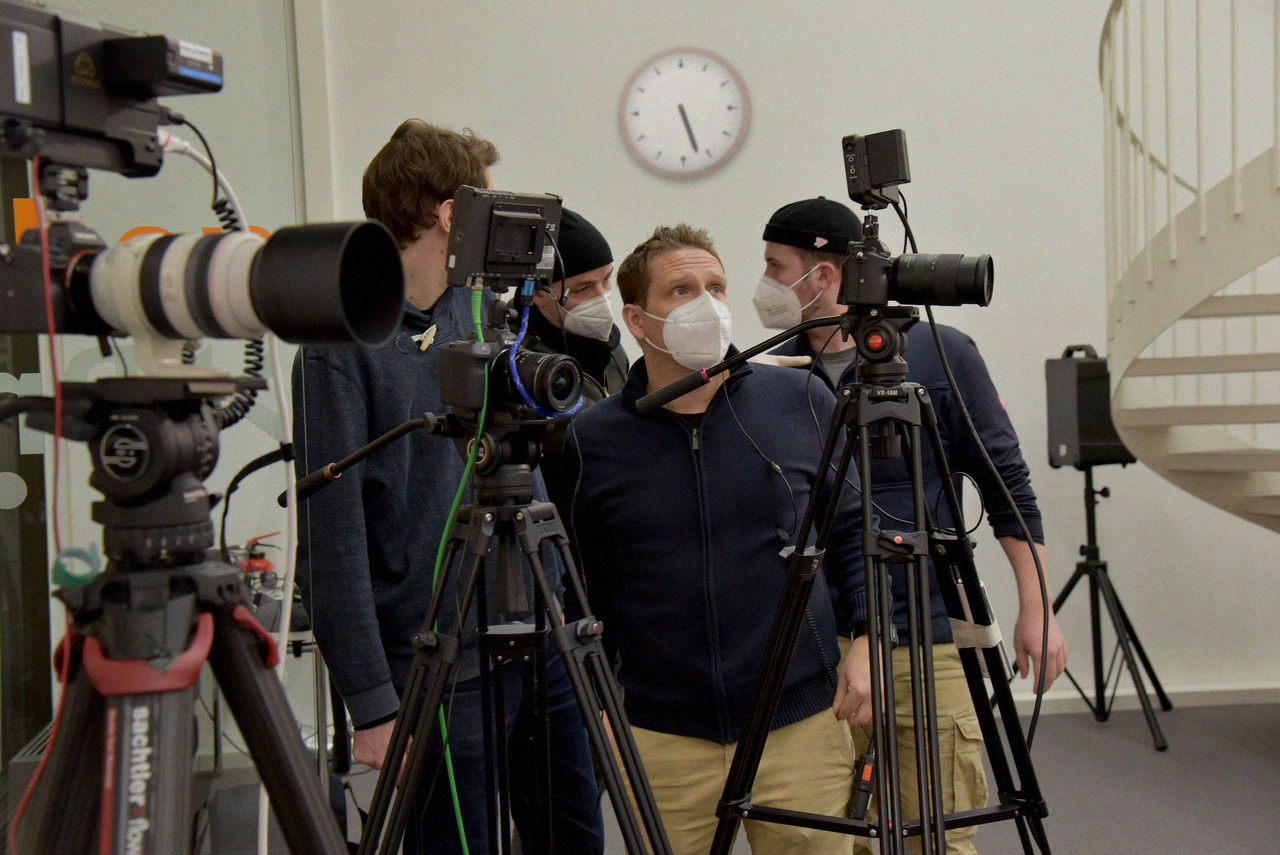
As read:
5,27
